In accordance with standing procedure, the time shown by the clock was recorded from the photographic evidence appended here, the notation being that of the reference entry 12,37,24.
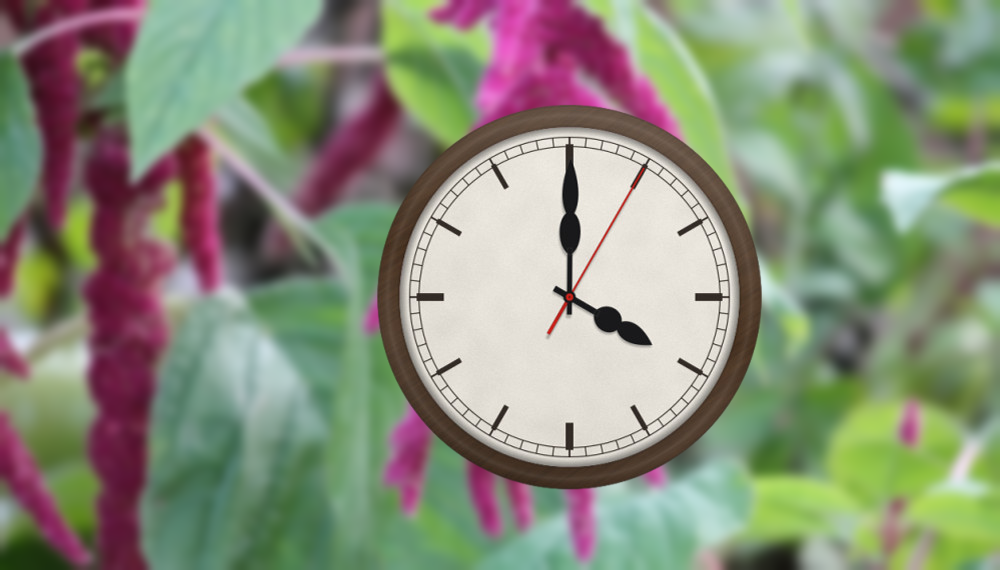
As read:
4,00,05
